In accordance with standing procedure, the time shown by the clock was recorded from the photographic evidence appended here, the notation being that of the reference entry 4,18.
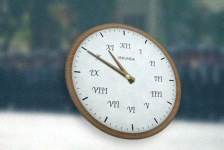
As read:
10,50
